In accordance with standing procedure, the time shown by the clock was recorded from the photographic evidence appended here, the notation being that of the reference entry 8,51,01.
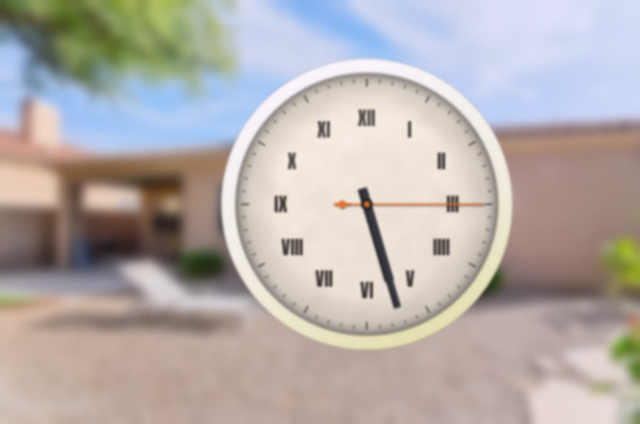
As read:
5,27,15
